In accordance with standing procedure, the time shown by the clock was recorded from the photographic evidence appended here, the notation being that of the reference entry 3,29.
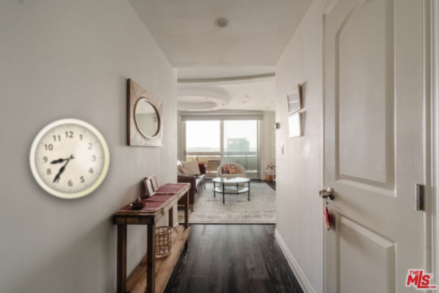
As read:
8,36
